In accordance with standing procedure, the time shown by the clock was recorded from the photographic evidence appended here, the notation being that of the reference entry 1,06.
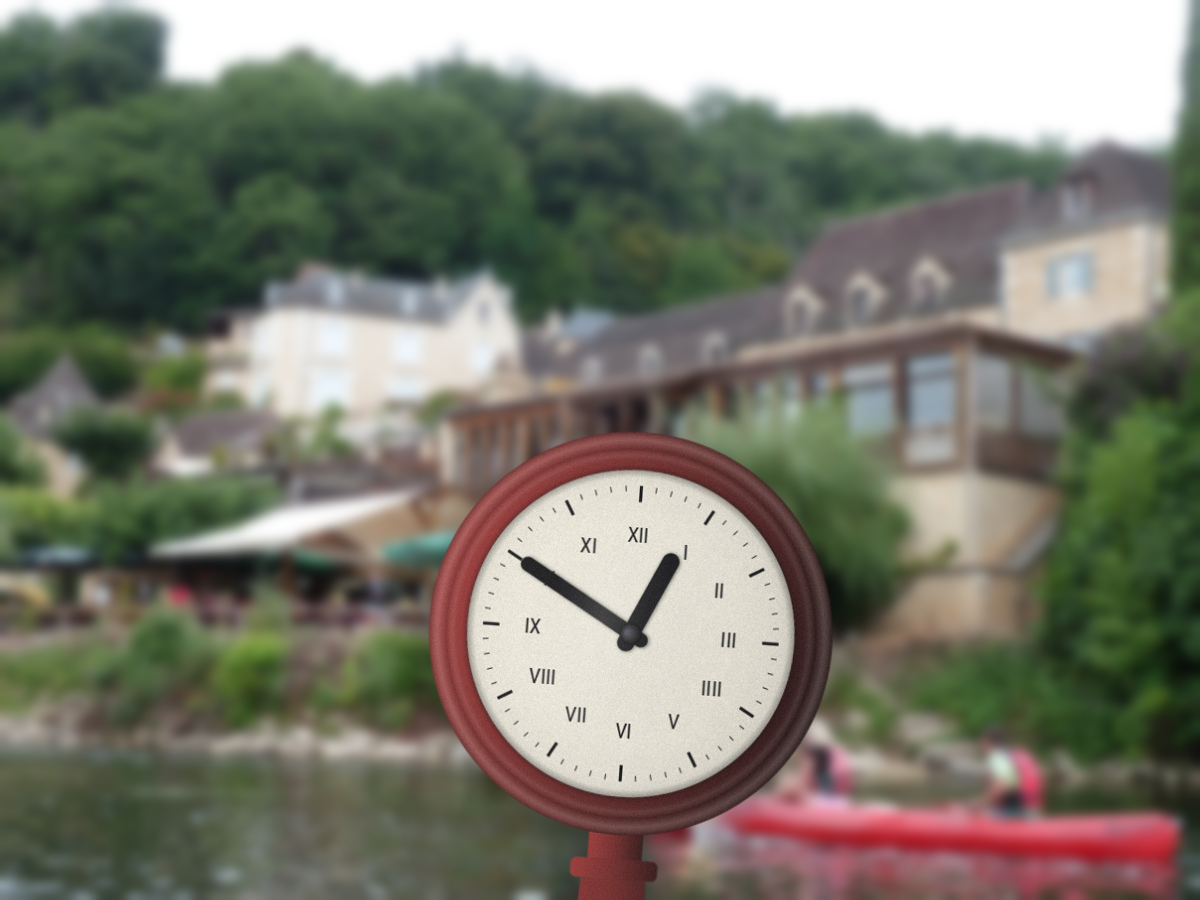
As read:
12,50
